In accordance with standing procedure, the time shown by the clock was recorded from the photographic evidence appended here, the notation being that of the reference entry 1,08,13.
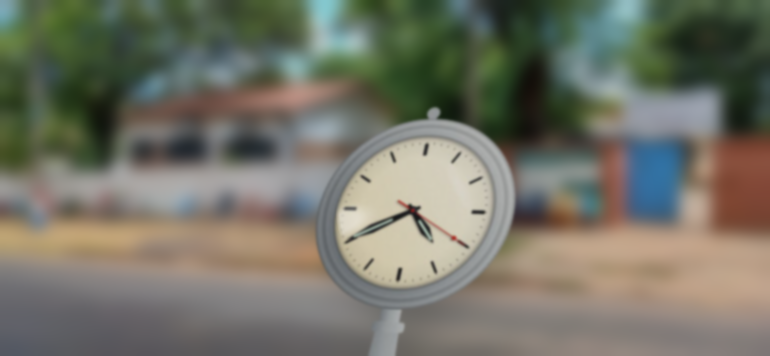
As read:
4,40,20
